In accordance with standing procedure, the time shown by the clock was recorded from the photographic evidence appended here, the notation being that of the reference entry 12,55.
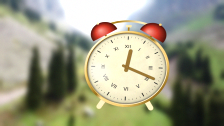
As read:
12,19
